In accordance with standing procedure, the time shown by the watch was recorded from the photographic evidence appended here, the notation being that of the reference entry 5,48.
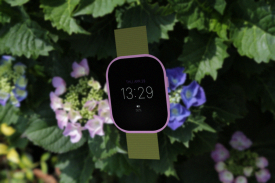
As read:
13,29
